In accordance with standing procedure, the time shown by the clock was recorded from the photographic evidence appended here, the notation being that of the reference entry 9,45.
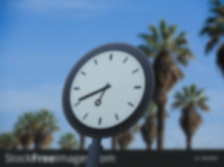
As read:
6,41
